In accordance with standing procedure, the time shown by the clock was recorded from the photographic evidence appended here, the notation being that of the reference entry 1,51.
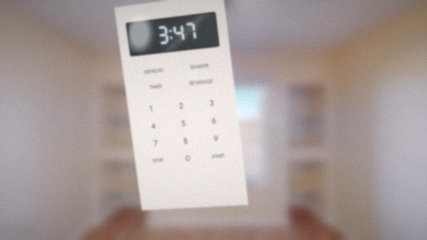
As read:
3,47
